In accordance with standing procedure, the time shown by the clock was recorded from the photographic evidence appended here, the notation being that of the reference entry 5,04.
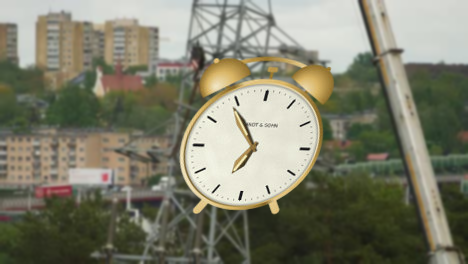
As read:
6,54
